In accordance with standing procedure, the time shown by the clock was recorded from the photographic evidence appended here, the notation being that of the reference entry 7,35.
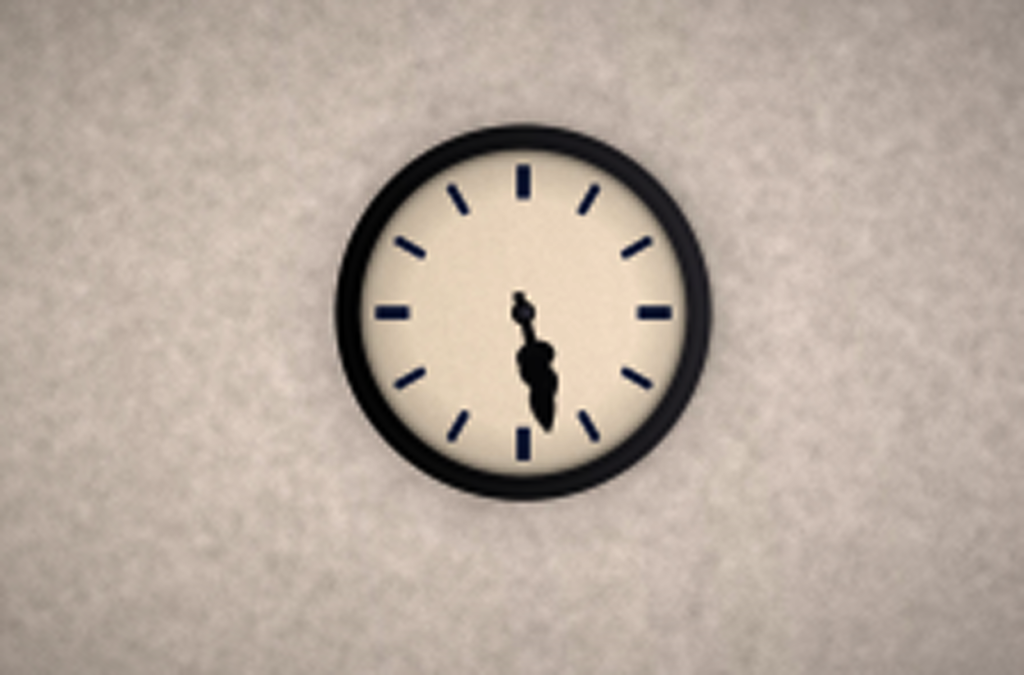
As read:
5,28
